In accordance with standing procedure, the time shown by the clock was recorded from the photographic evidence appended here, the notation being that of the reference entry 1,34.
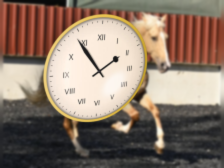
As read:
1,54
